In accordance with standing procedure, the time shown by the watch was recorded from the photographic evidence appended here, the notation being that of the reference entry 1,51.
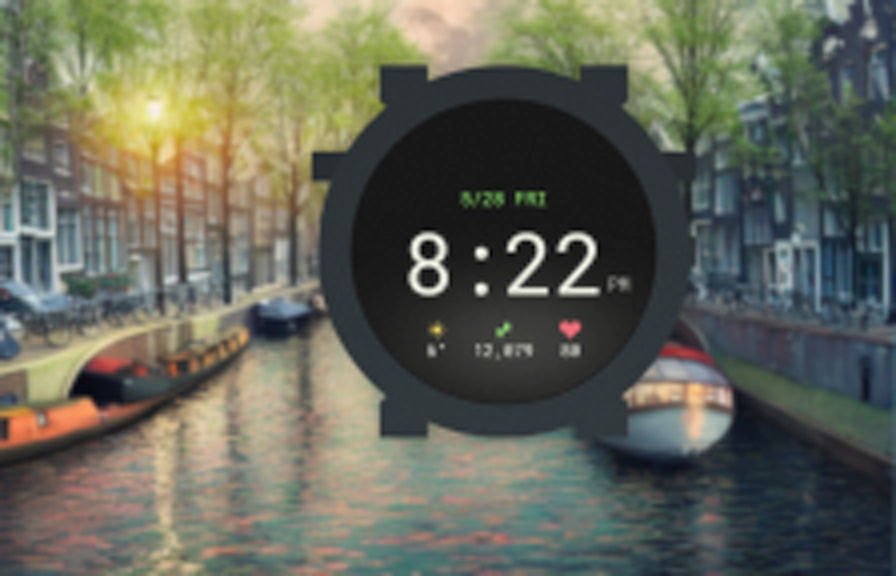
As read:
8,22
